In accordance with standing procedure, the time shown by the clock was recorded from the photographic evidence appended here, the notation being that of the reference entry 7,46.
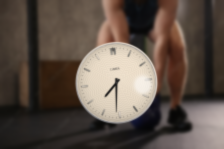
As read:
7,31
